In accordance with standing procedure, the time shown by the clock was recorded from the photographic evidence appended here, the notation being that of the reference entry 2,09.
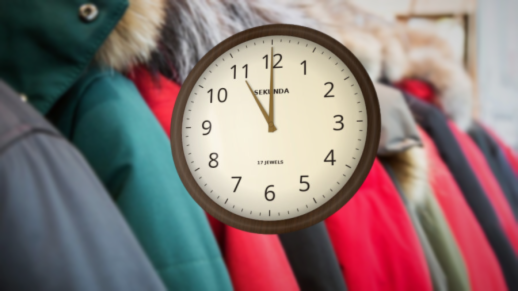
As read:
11,00
